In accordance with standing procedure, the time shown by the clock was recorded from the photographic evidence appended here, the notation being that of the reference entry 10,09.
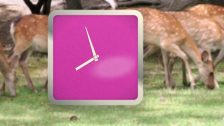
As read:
7,57
